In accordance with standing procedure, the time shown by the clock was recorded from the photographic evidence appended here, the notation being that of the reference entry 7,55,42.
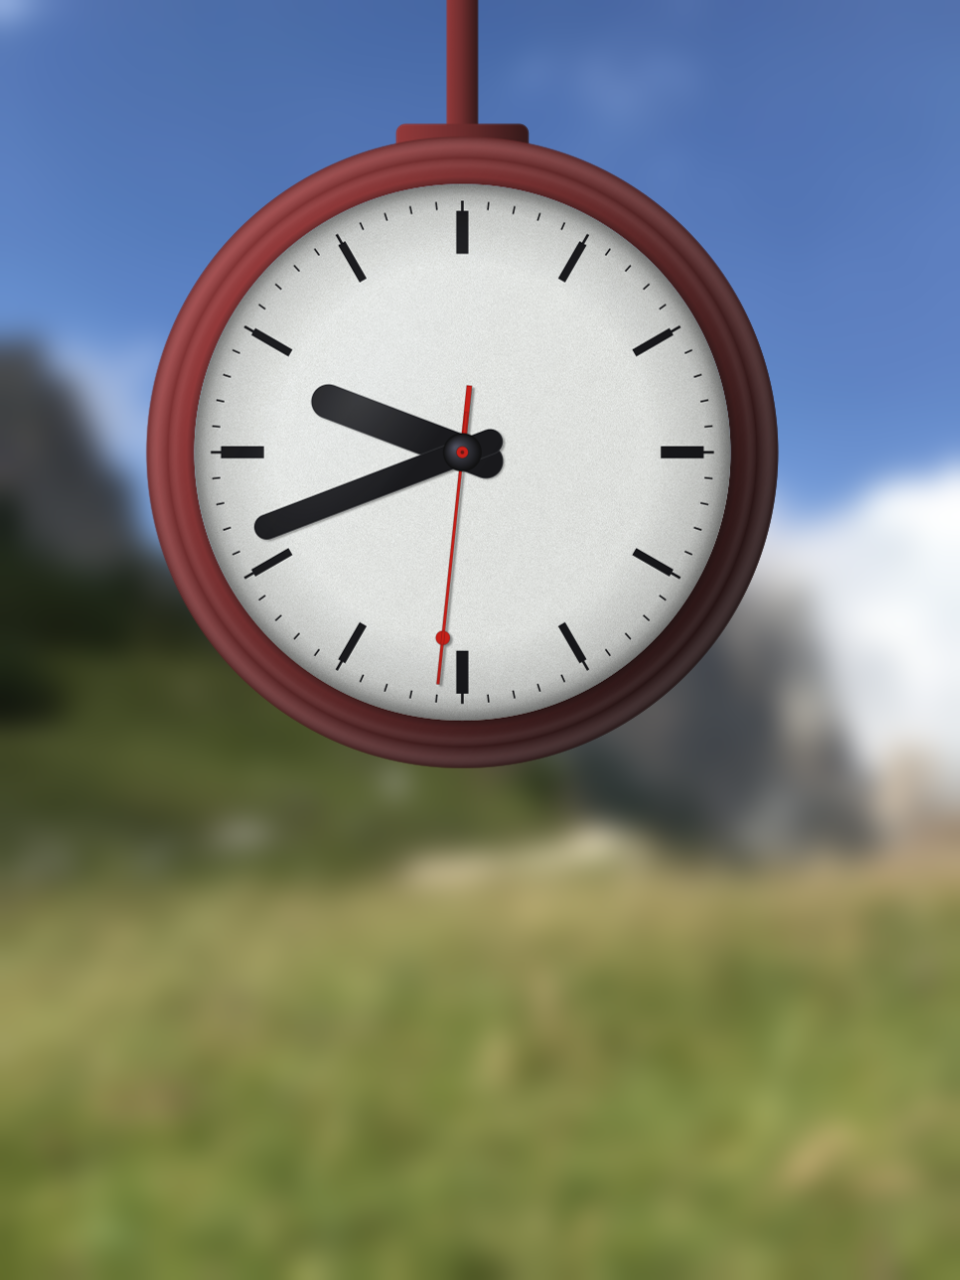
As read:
9,41,31
